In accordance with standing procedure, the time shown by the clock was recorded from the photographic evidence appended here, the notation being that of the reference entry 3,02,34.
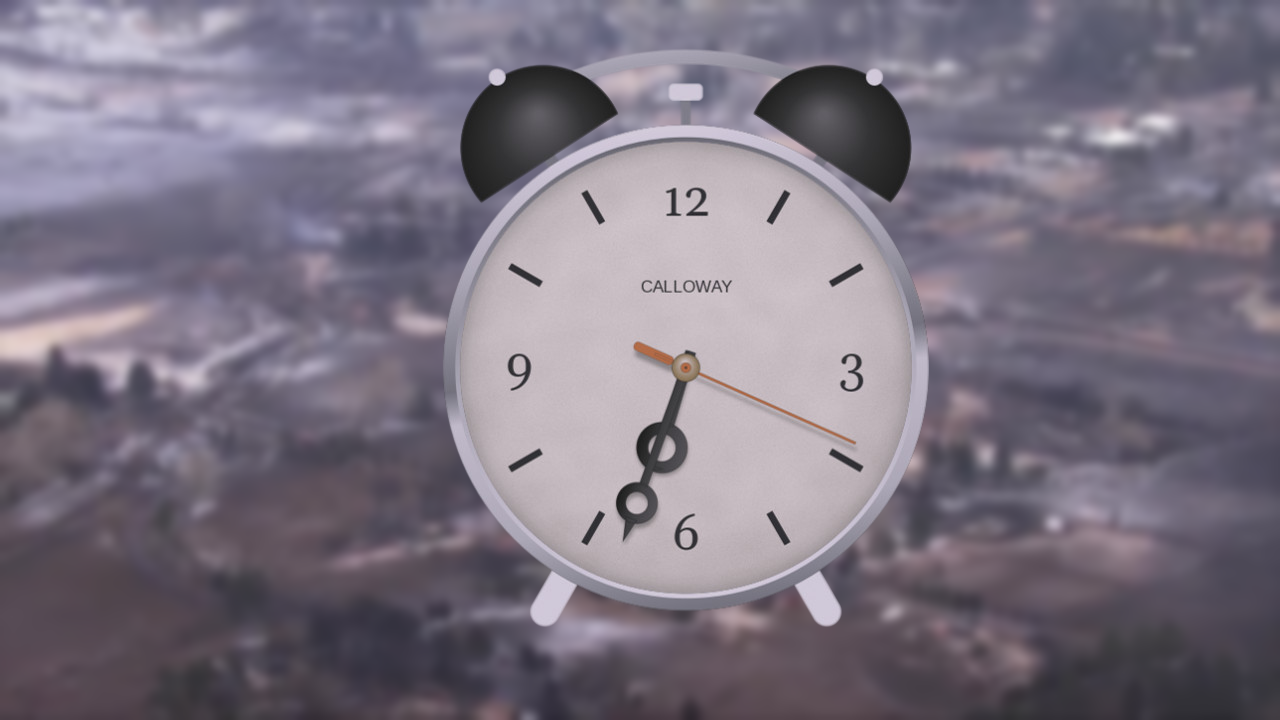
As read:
6,33,19
